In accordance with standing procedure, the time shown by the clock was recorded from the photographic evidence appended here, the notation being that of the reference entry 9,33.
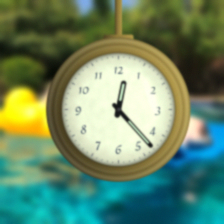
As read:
12,23
